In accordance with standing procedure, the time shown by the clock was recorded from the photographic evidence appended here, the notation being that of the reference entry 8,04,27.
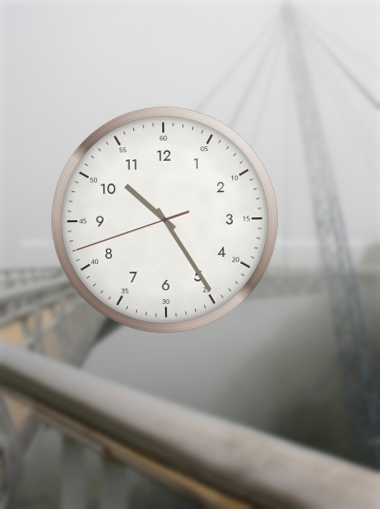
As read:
10,24,42
